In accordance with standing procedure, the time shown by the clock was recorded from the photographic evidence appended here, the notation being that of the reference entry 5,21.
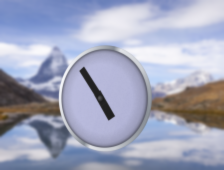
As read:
4,54
